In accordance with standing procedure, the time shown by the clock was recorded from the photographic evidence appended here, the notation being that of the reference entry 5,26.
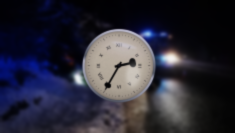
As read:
2,35
